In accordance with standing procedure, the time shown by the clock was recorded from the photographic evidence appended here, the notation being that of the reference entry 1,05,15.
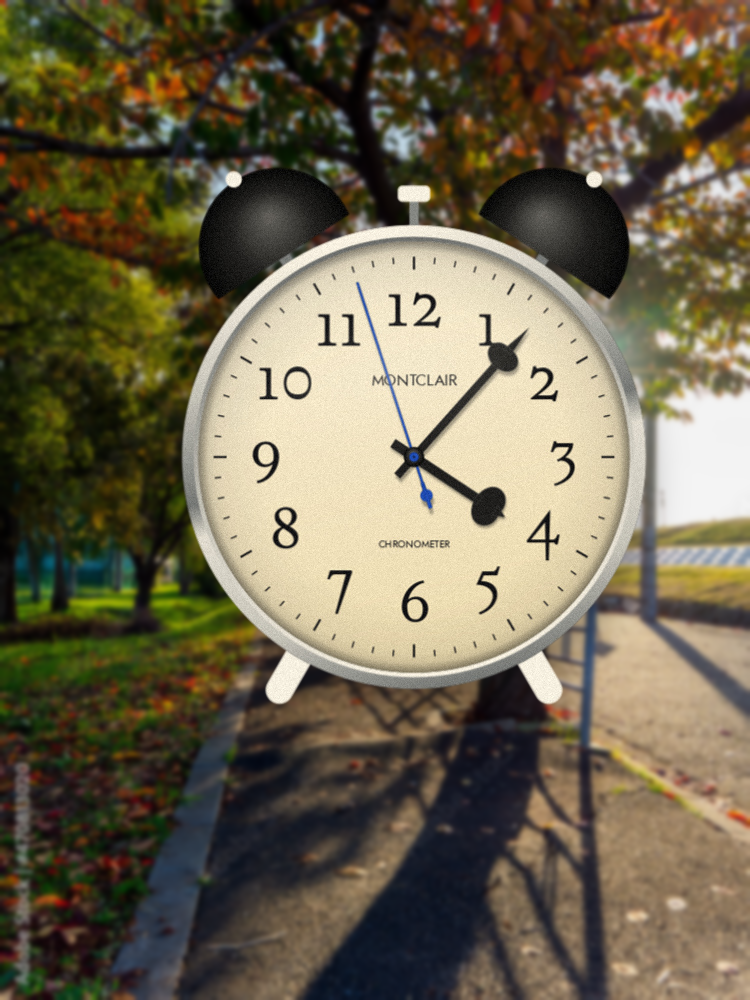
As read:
4,06,57
